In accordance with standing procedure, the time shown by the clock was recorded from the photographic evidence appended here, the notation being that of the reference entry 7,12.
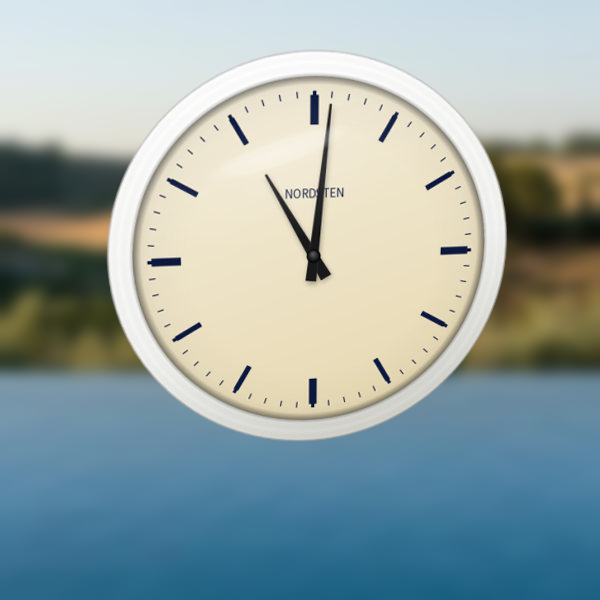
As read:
11,01
